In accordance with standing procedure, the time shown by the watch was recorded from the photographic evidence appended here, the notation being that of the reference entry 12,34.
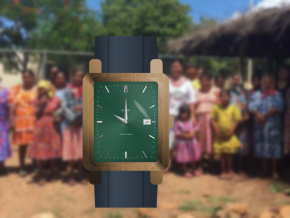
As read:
10,00
